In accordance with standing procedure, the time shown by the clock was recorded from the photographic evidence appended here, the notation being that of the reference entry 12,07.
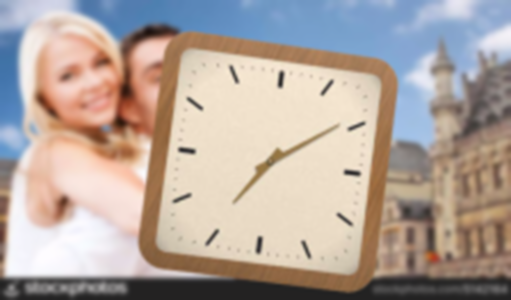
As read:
7,09
